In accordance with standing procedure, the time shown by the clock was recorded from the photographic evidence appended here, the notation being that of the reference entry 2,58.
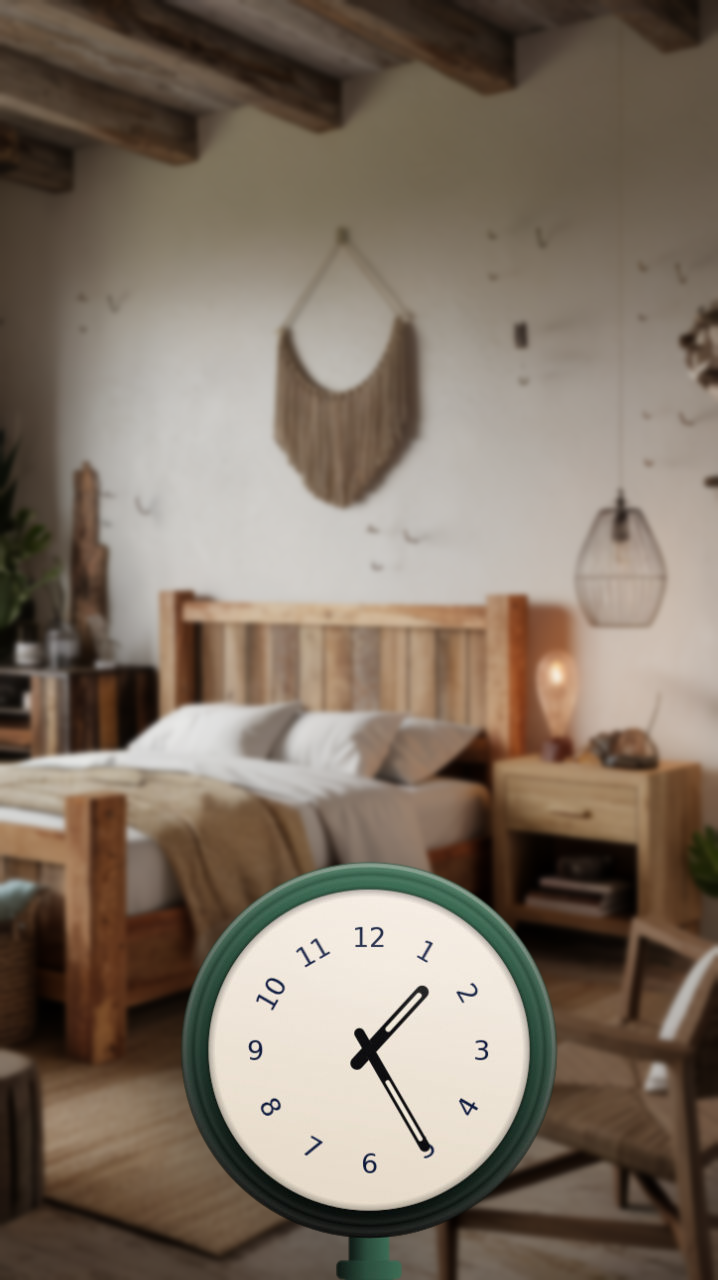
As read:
1,25
